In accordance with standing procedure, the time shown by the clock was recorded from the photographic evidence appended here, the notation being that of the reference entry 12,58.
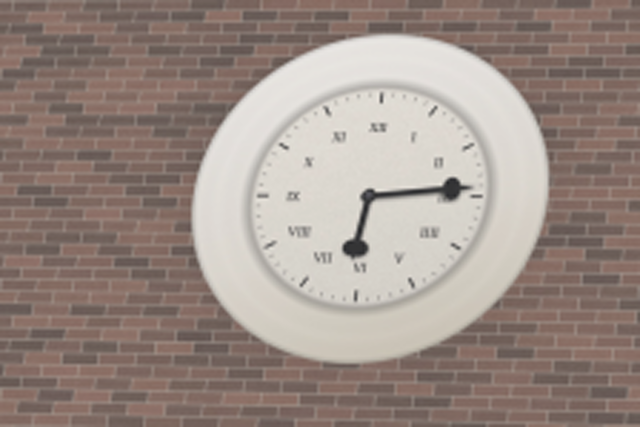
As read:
6,14
